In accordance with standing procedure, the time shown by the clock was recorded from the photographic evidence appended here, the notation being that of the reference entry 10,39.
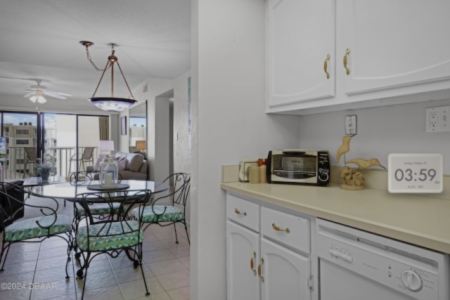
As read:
3,59
